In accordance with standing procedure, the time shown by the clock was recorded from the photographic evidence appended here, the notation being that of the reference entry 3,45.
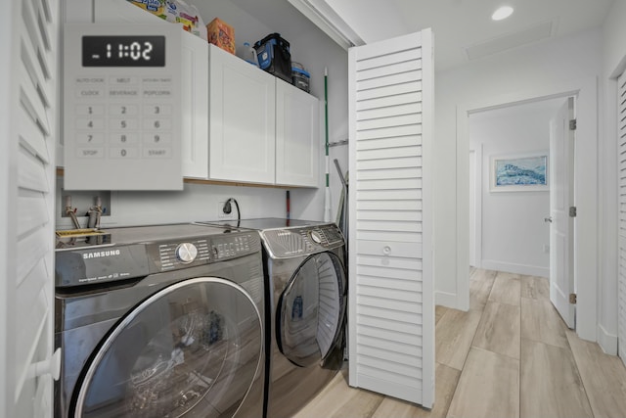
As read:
11,02
